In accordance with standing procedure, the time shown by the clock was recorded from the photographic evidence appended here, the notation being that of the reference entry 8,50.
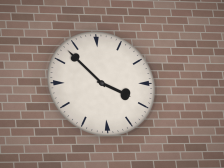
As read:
3,53
